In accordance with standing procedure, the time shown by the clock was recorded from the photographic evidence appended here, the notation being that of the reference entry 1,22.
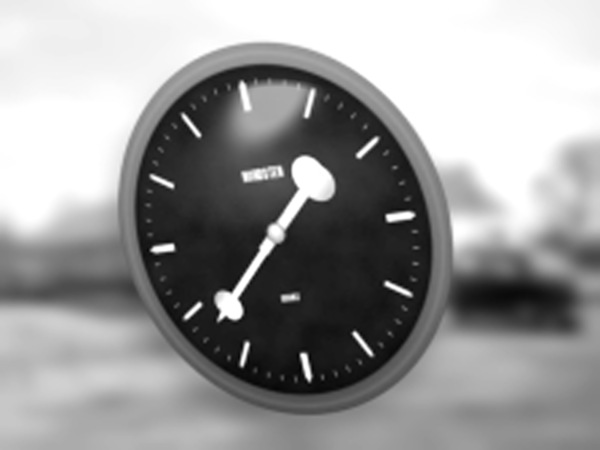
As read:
1,38
